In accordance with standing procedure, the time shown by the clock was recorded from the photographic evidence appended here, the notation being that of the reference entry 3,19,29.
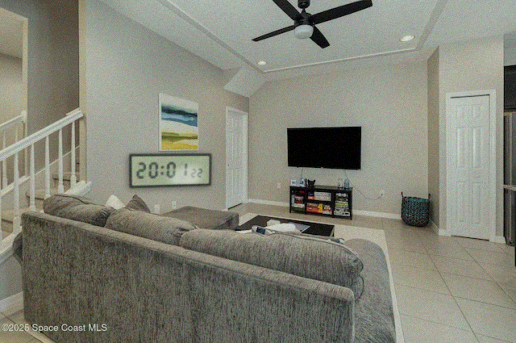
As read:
20,01,22
